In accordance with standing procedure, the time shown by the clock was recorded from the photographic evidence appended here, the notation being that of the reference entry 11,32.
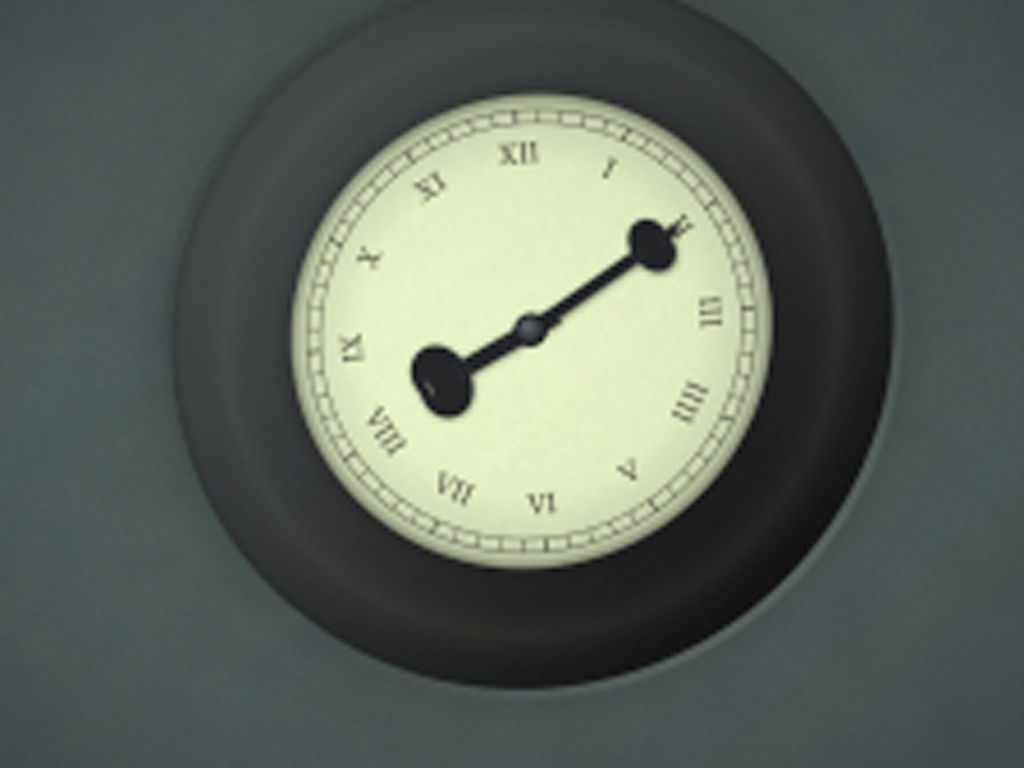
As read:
8,10
